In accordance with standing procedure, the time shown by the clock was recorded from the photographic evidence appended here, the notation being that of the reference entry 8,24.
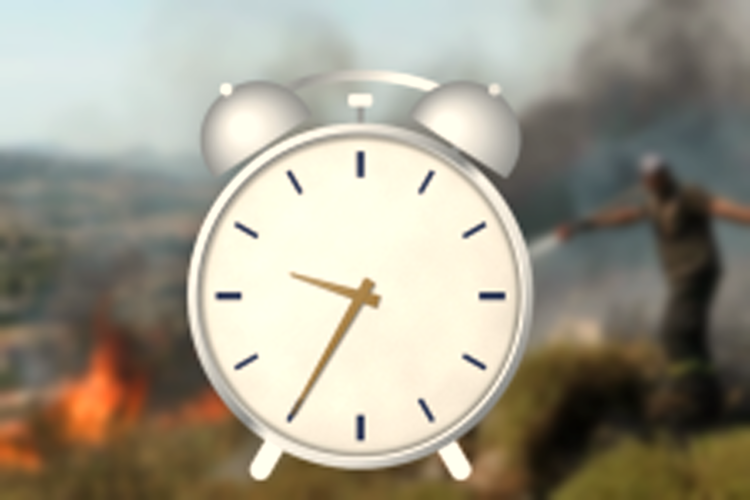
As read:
9,35
